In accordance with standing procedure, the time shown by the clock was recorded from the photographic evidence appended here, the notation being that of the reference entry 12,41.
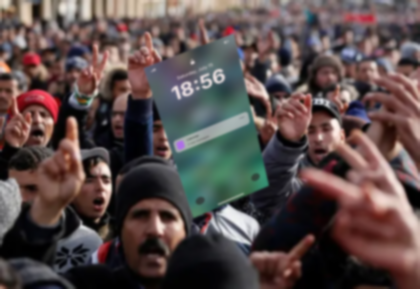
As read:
18,56
